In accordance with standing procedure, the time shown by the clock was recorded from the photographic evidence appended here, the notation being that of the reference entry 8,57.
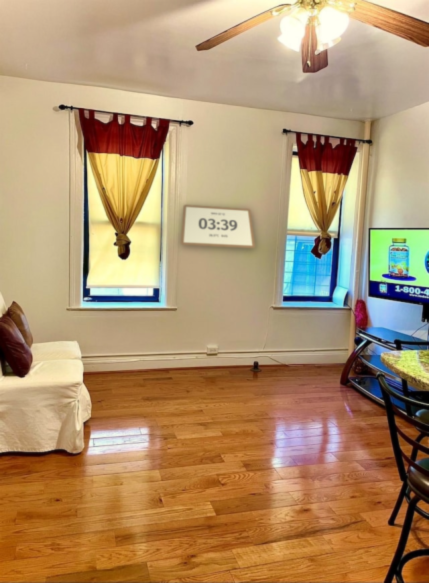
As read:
3,39
